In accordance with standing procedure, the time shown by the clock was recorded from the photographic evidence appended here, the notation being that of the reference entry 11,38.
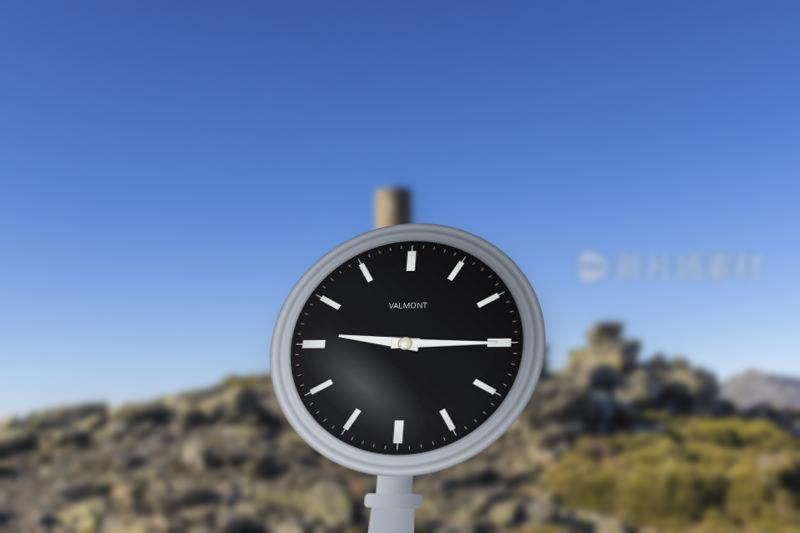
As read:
9,15
